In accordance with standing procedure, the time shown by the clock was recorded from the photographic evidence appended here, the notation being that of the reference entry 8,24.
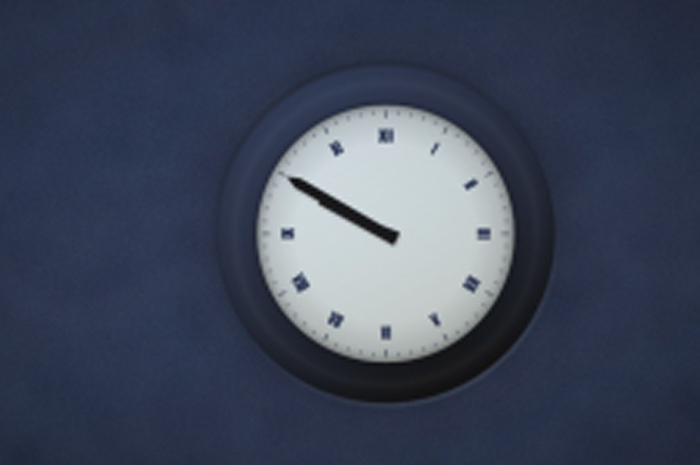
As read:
9,50
